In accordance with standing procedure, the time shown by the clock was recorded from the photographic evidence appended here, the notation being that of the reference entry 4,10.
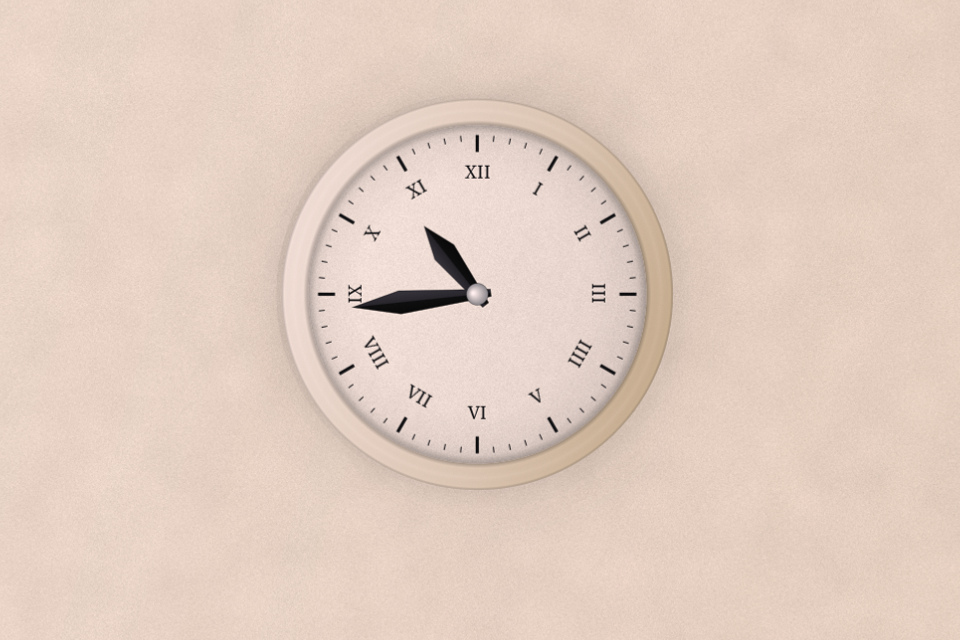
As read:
10,44
